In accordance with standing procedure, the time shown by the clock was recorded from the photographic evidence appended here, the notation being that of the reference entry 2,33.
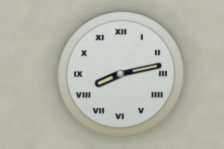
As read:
8,13
